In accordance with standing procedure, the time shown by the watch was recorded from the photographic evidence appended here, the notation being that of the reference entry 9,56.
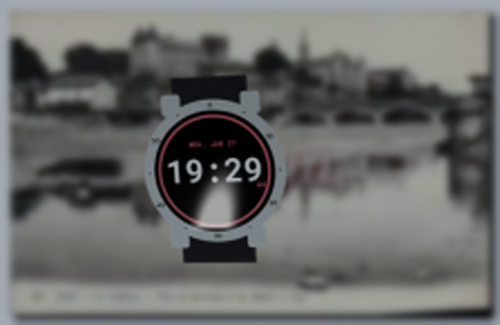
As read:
19,29
